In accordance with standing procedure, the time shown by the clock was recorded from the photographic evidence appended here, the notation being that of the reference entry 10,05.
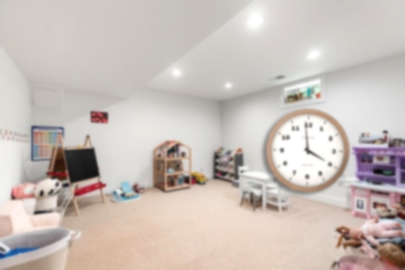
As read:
3,59
